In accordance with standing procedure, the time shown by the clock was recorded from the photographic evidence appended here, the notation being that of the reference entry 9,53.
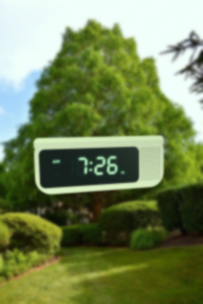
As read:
7,26
